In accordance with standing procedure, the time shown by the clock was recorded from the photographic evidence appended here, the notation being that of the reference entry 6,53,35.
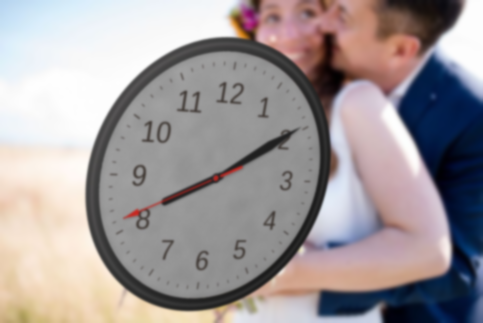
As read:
8,09,41
